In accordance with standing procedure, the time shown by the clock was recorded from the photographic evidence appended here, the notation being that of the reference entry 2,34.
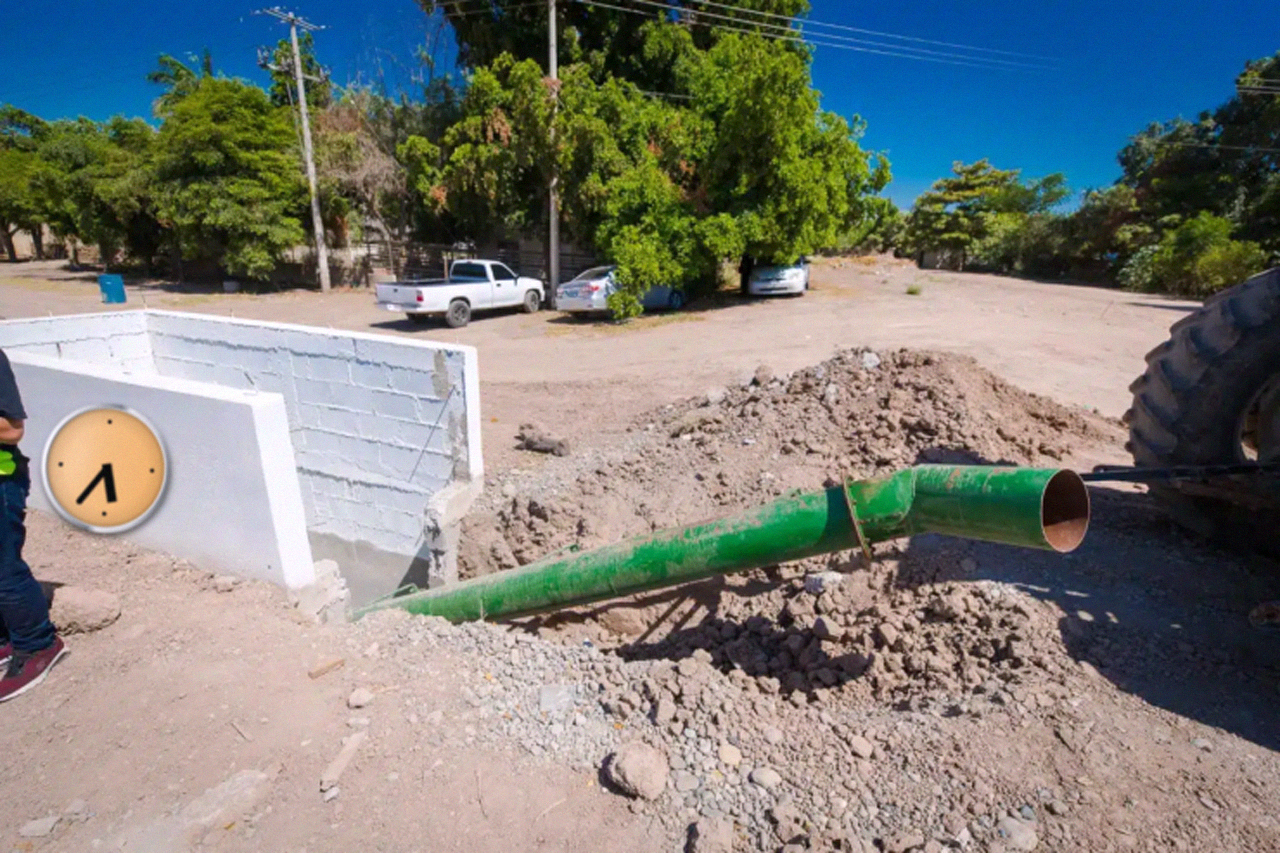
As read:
5,36
